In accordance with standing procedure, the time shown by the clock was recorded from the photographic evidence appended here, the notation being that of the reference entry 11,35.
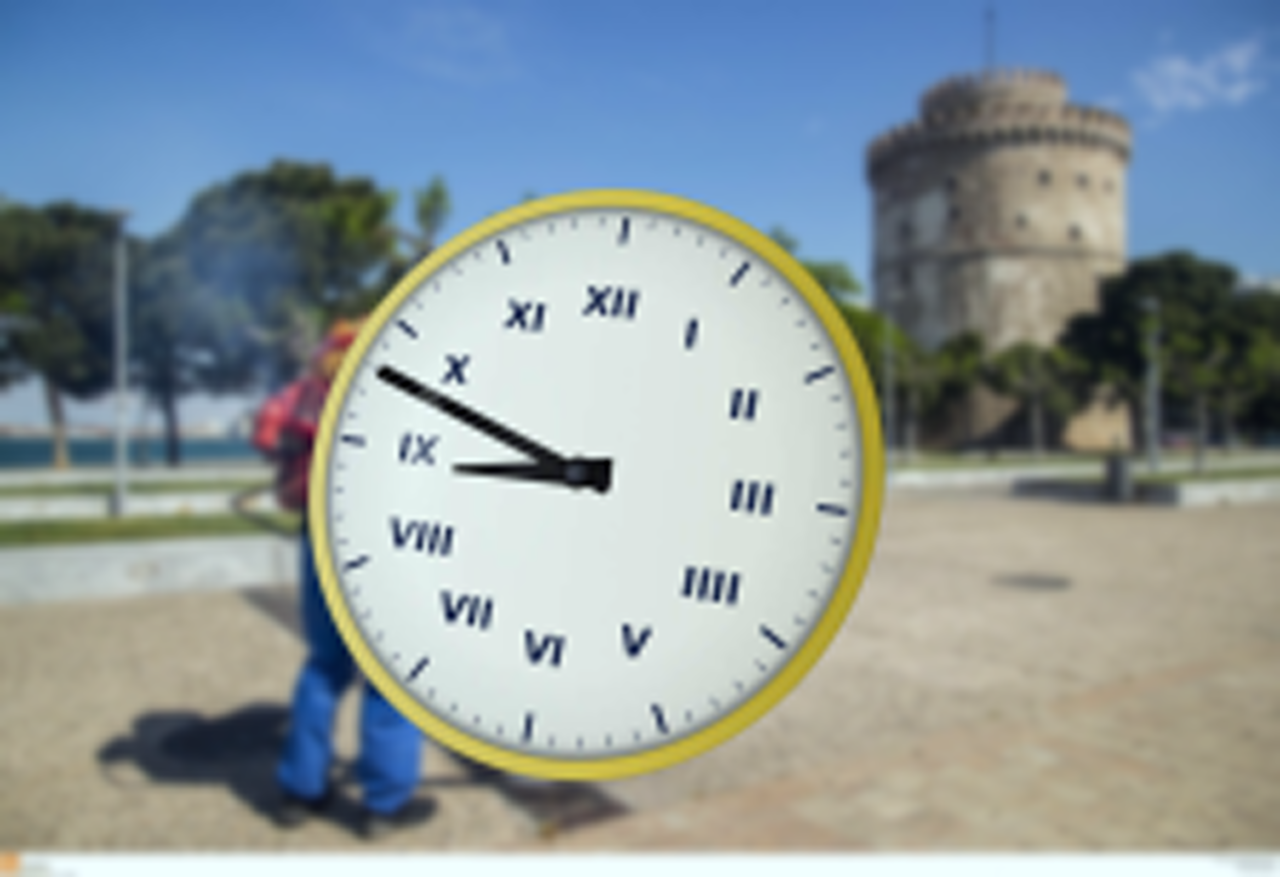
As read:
8,48
